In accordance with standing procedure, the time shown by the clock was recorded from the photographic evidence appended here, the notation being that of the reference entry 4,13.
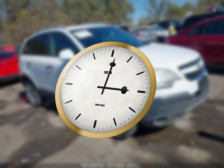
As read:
3,01
